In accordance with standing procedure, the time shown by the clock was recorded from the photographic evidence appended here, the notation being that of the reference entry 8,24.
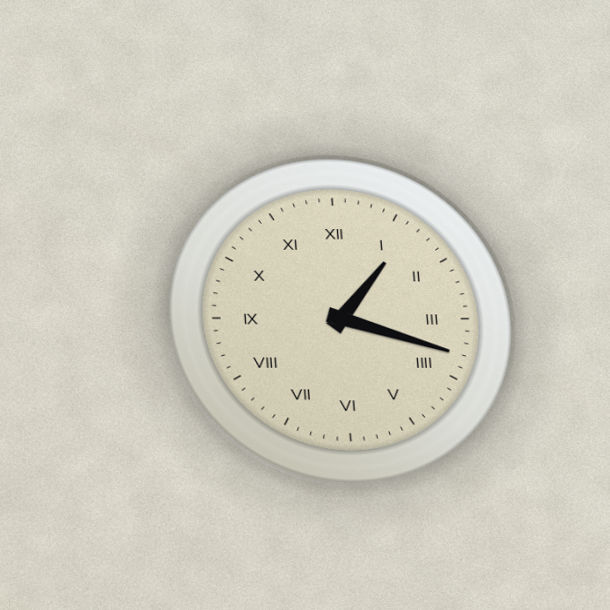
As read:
1,18
